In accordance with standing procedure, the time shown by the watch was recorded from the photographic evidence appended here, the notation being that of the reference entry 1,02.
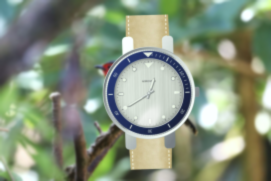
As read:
12,40
